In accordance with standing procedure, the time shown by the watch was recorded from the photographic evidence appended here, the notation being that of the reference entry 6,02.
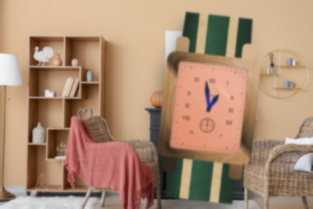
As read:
12,58
